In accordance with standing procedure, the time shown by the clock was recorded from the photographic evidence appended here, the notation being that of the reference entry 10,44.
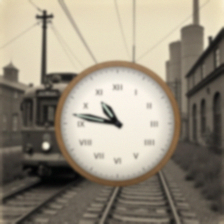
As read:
10,47
